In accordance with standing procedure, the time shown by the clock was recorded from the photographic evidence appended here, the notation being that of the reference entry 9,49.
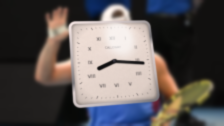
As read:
8,16
